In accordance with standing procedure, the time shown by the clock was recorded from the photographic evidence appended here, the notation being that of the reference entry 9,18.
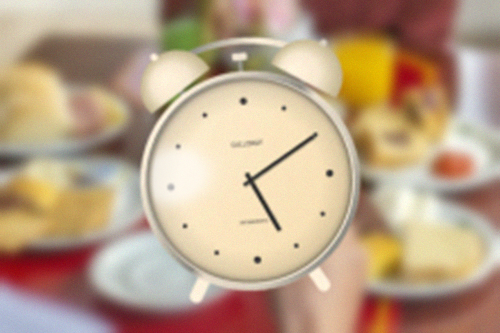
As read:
5,10
